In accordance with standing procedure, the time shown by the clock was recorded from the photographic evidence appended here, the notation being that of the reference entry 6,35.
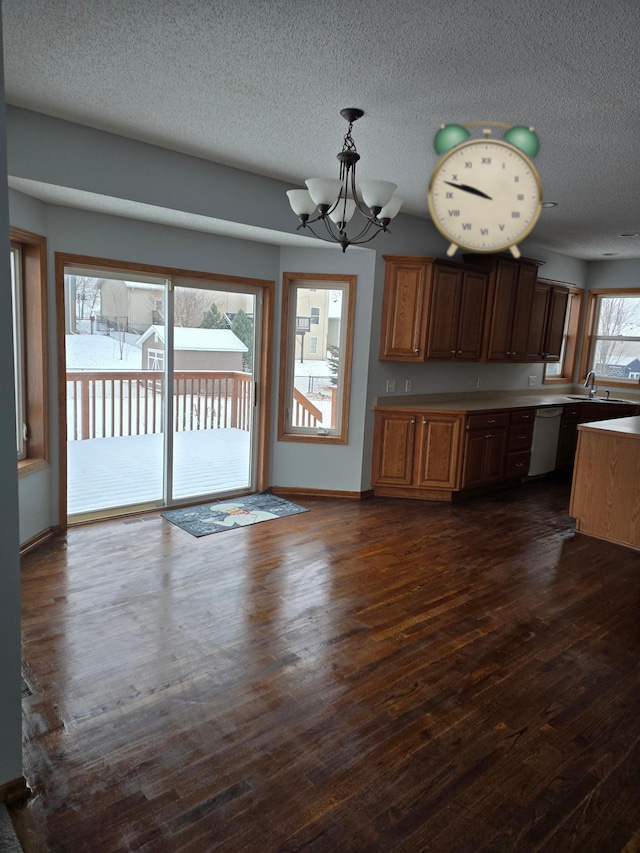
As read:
9,48
